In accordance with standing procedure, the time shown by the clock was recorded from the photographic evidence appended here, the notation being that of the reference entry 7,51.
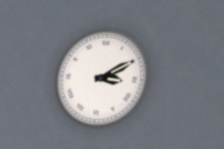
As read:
3,10
